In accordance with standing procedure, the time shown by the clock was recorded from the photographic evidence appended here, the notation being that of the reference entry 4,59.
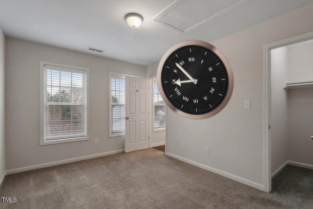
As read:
8,53
